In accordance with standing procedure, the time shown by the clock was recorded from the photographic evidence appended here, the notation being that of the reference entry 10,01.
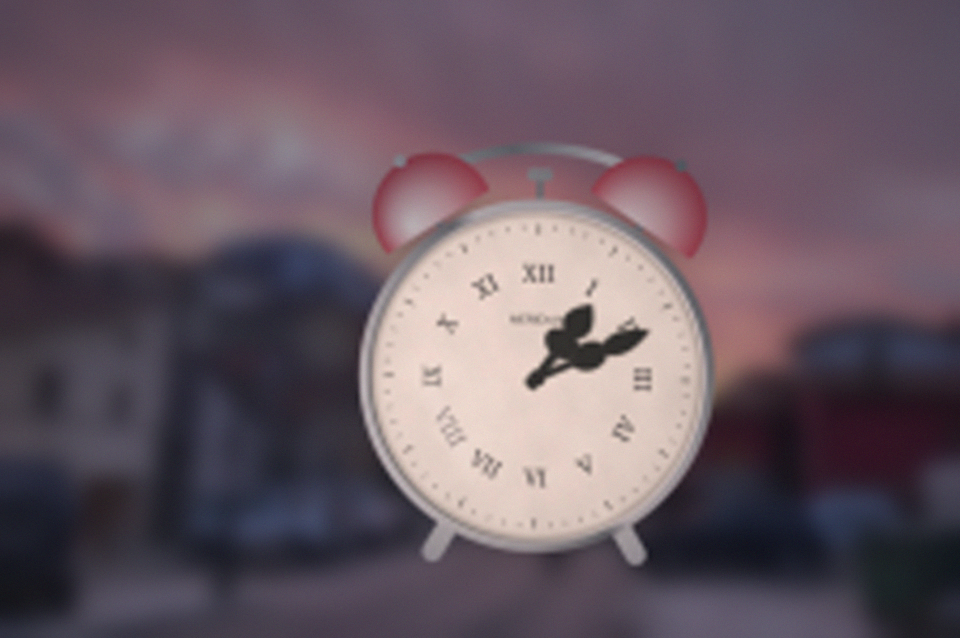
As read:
1,11
